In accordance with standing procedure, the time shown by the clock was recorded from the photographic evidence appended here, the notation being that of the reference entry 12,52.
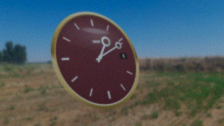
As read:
1,11
